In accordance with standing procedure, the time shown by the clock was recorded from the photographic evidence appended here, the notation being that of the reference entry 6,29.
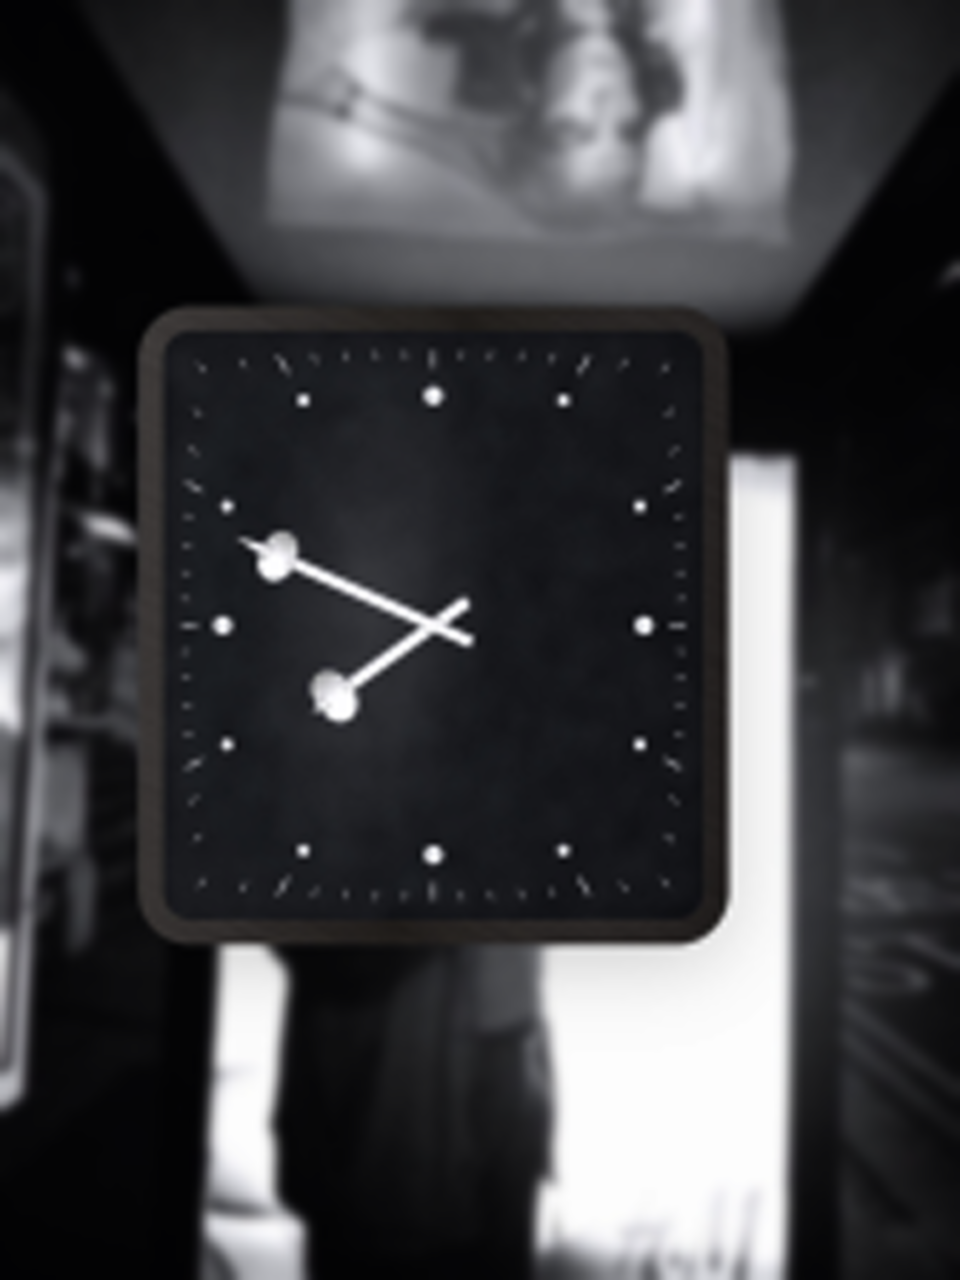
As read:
7,49
